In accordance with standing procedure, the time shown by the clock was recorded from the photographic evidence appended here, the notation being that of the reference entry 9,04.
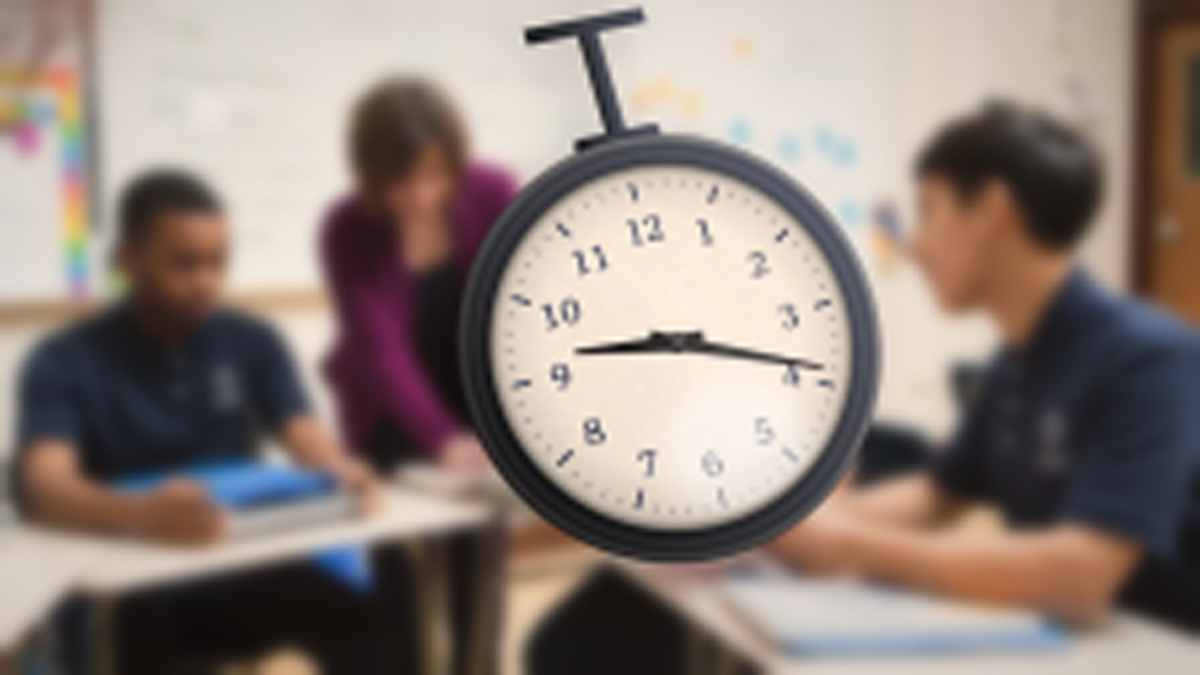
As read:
9,19
